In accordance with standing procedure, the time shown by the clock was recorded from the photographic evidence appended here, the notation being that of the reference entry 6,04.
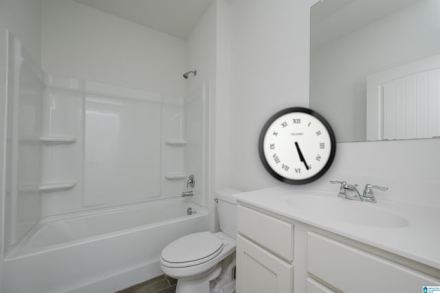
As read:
5,26
